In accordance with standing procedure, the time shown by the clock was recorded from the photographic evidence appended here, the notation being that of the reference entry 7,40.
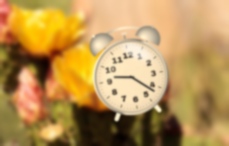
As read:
9,22
